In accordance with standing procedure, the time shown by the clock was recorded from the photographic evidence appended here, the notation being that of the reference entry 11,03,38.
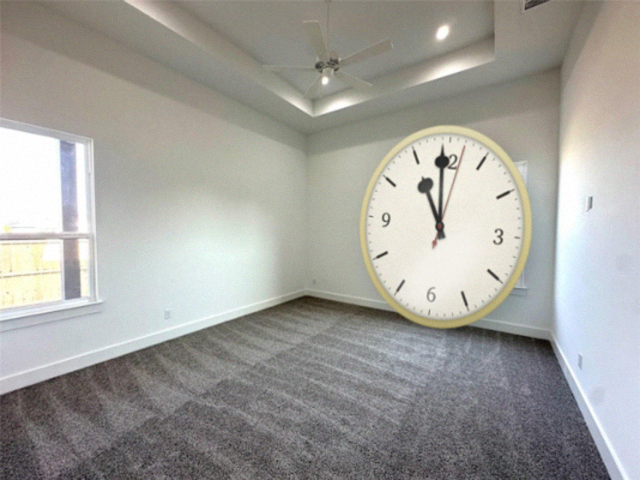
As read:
10,59,02
